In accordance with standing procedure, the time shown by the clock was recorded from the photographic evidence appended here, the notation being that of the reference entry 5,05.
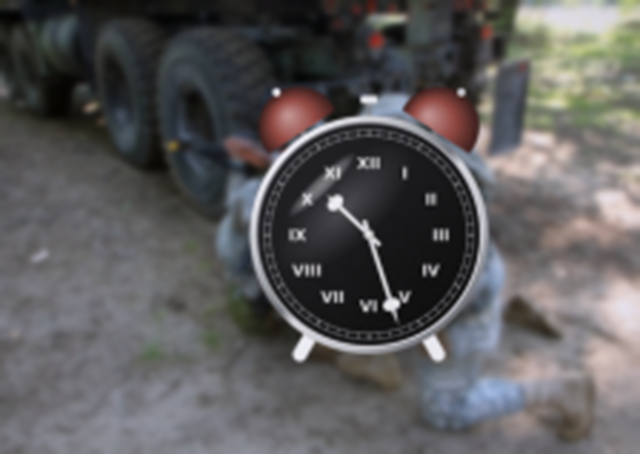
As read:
10,27
